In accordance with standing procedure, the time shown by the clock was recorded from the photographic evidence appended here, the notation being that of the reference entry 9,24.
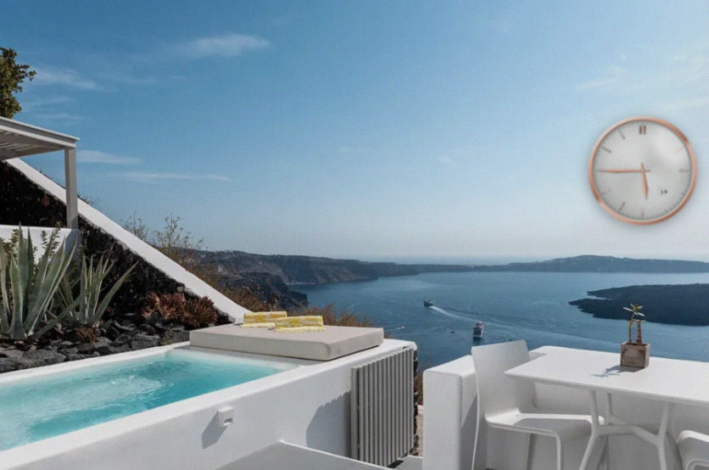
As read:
5,45
